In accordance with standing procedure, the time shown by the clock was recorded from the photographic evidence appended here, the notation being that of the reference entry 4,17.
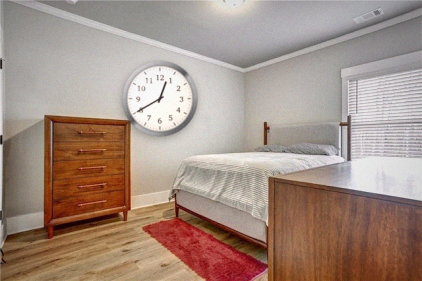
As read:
12,40
